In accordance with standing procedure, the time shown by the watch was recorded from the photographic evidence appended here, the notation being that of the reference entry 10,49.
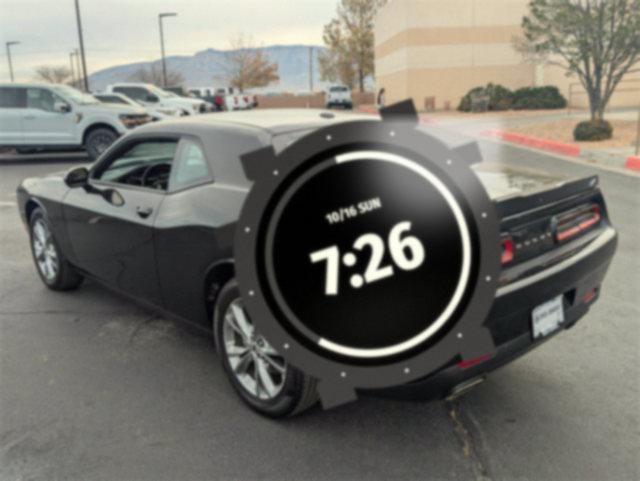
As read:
7,26
